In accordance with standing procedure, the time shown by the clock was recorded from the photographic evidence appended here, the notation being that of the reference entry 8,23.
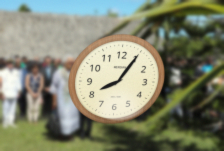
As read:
8,05
